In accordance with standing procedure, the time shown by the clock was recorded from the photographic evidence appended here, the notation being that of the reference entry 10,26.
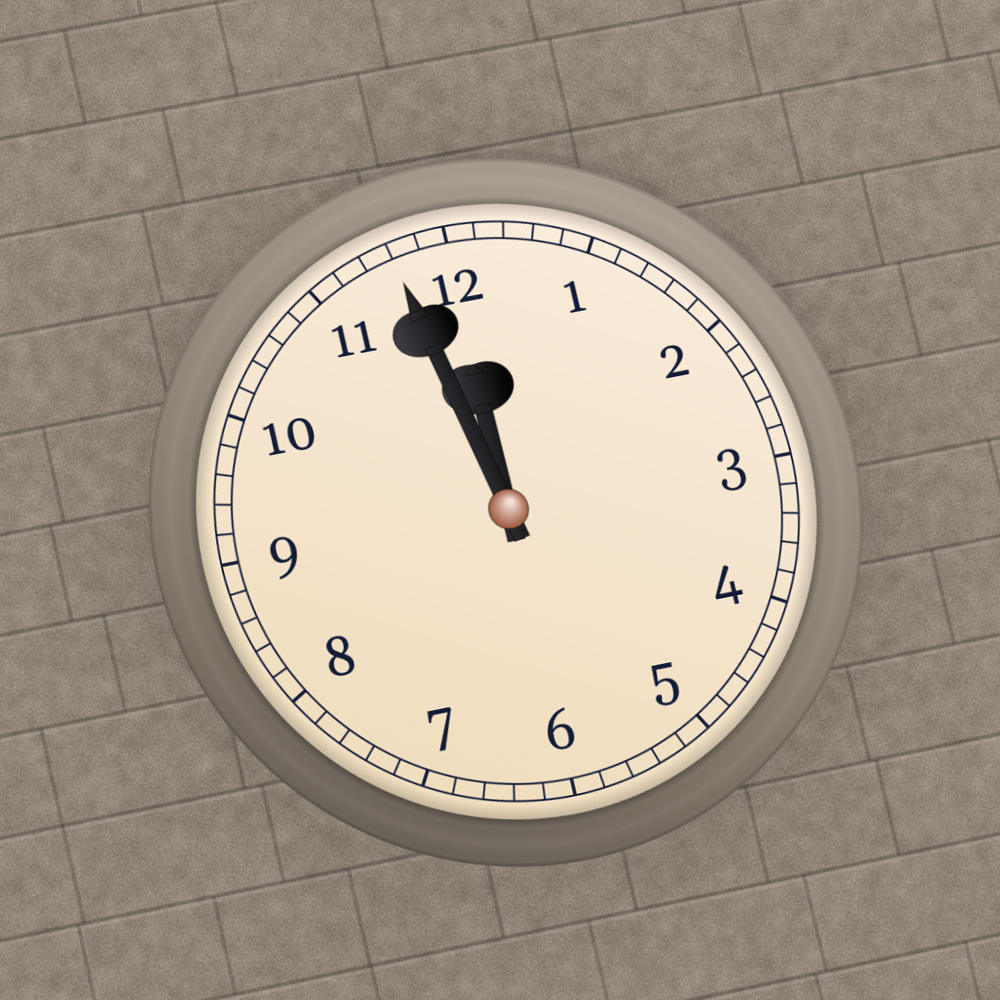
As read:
11,58
